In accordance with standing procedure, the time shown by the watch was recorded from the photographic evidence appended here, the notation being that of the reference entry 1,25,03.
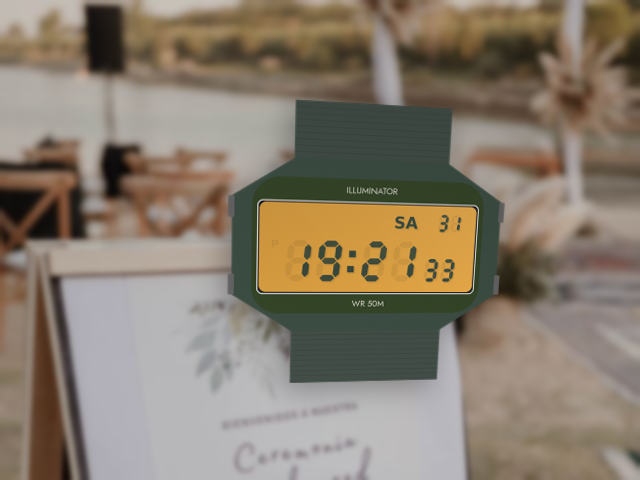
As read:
19,21,33
